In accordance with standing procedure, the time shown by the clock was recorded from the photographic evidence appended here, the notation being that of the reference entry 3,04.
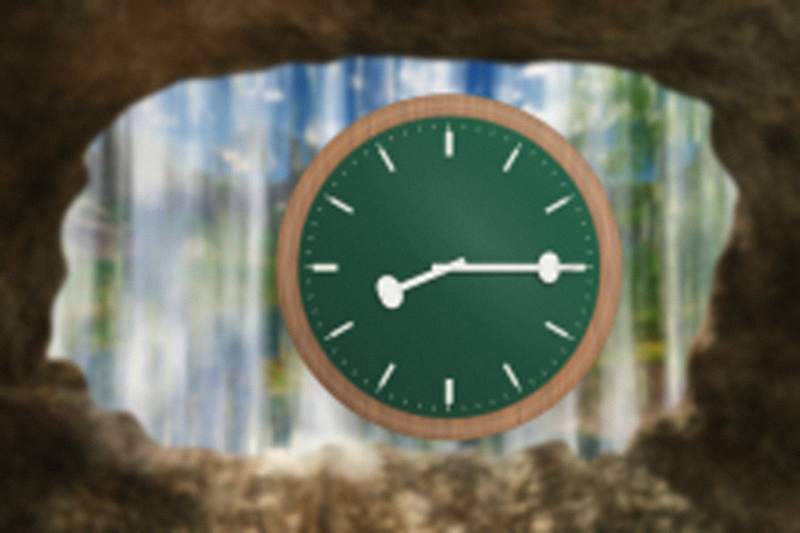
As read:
8,15
